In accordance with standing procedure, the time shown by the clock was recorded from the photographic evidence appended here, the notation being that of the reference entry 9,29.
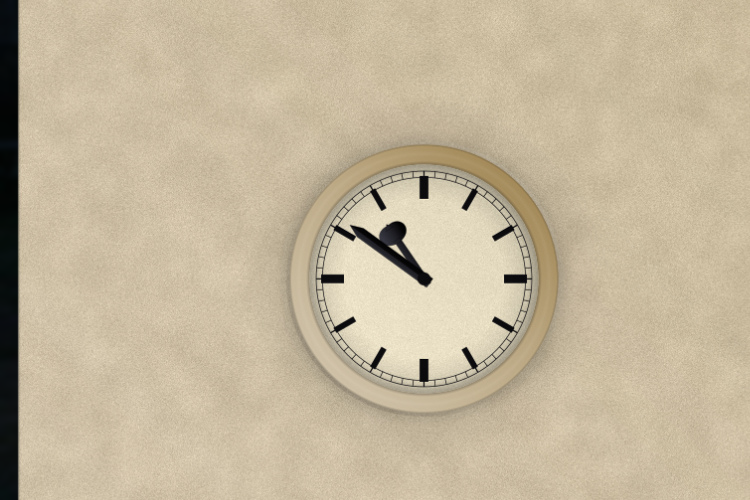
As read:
10,51
